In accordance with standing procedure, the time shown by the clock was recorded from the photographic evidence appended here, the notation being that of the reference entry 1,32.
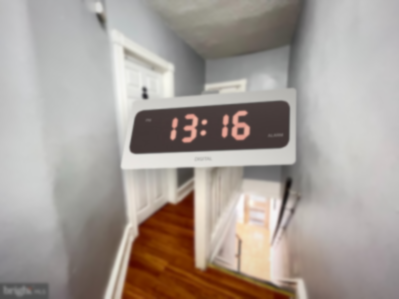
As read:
13,16
